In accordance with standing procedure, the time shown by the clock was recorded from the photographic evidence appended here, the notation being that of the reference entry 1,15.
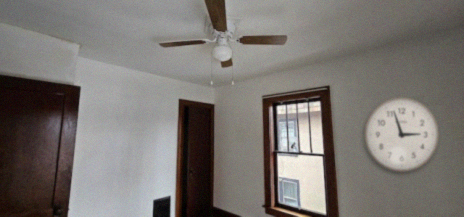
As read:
2,57
